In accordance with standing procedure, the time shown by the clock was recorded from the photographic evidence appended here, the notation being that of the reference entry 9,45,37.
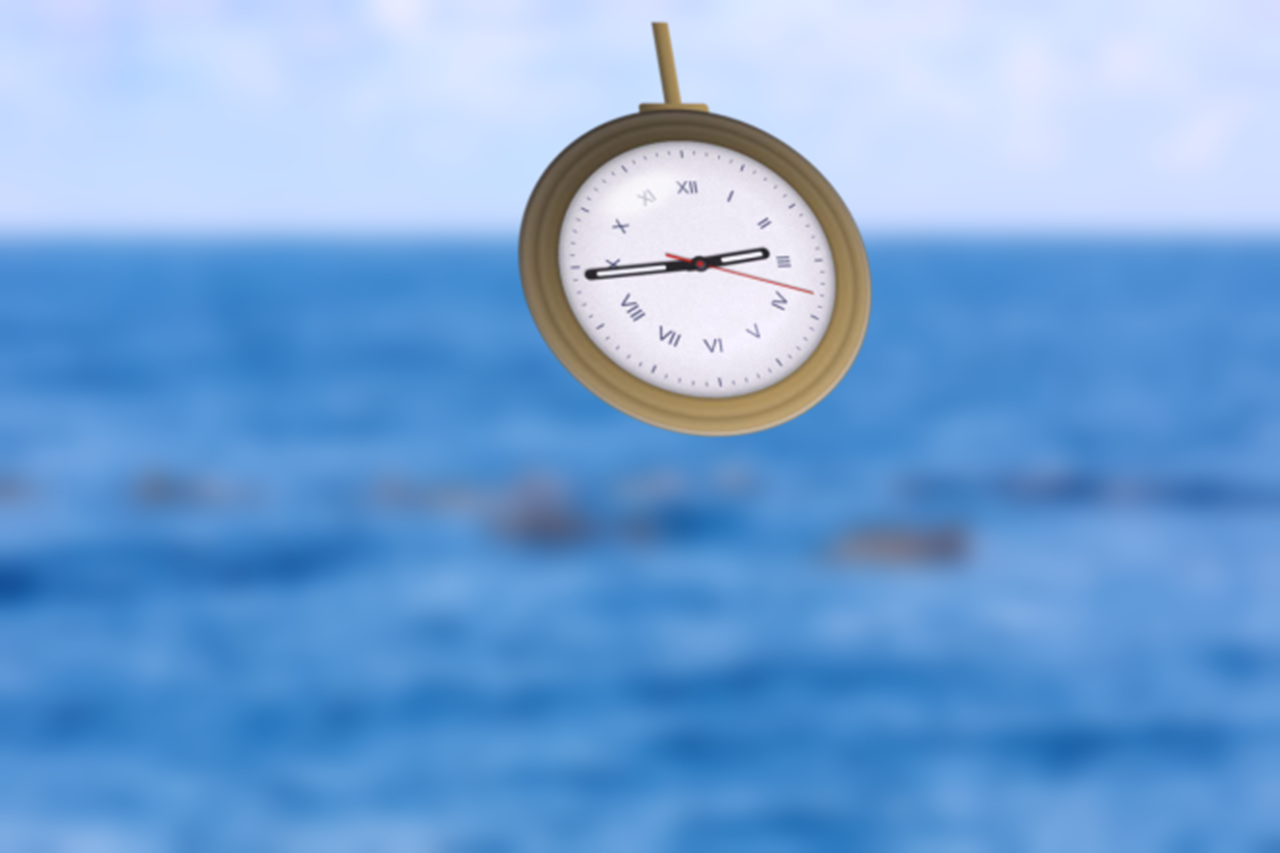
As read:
2,44,18
